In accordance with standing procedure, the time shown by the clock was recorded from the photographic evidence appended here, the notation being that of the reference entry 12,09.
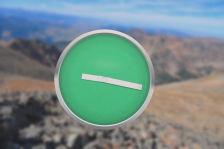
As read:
9,17
